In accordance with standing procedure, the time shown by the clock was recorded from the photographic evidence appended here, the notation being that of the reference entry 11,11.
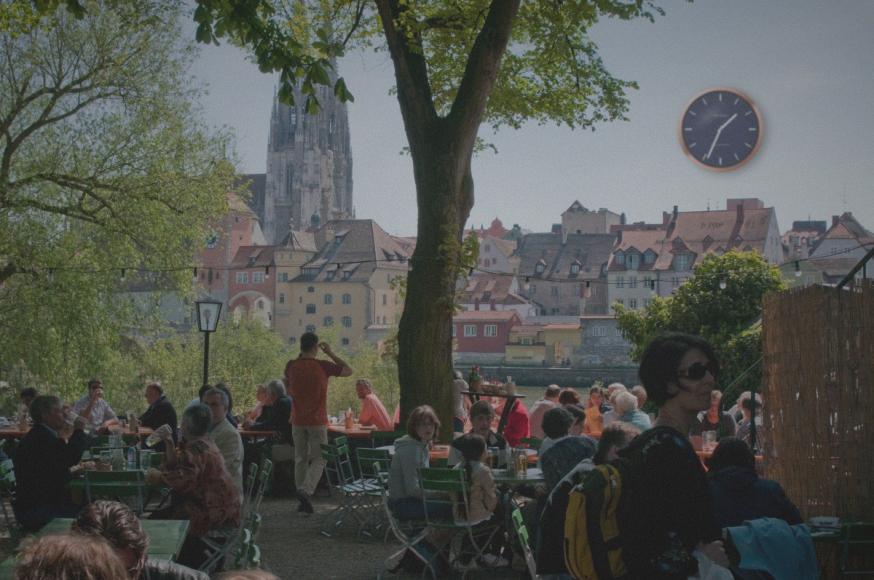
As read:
1,34
